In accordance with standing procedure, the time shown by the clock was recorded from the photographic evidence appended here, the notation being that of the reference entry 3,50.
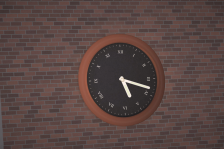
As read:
5,18
